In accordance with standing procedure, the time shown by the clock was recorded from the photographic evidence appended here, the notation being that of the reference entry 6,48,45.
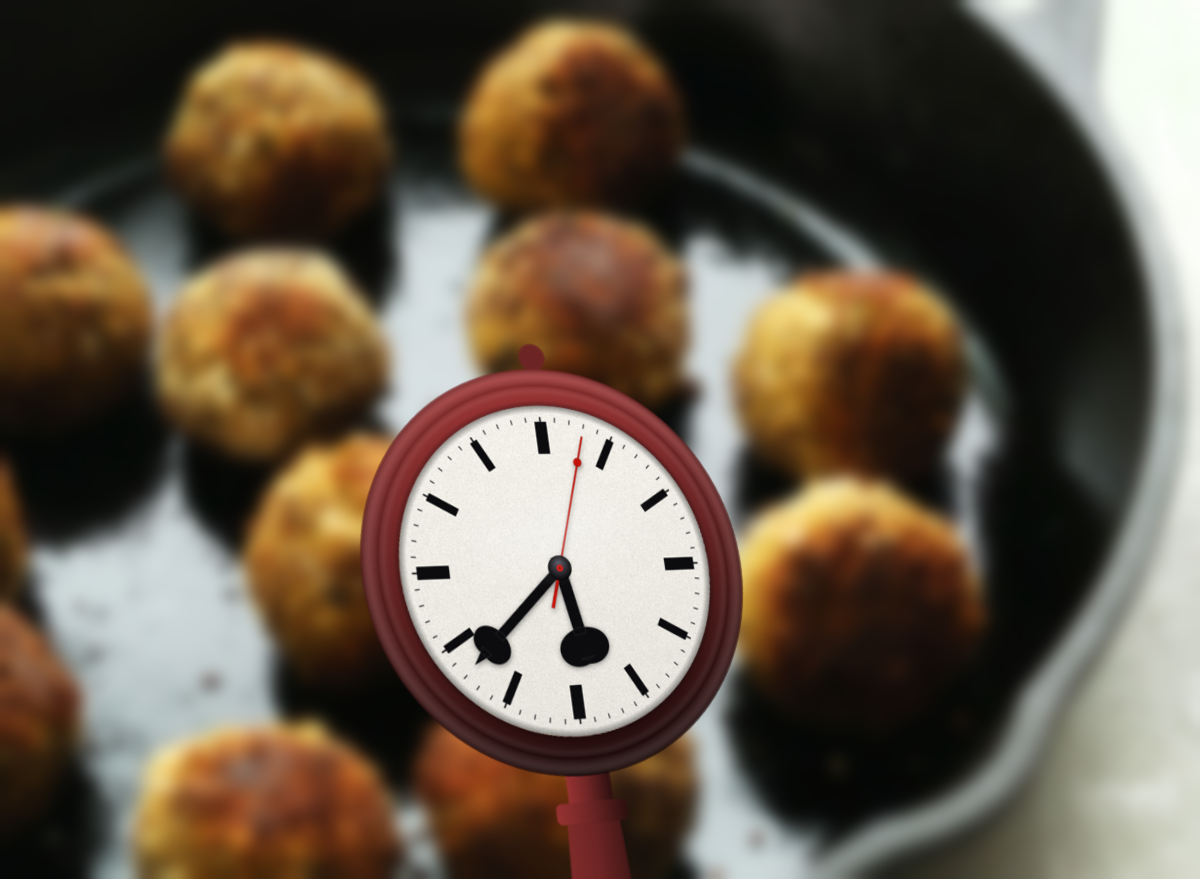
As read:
5,38,03
